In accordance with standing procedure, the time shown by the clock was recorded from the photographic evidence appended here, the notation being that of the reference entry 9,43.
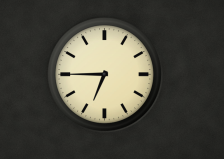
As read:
6,45
